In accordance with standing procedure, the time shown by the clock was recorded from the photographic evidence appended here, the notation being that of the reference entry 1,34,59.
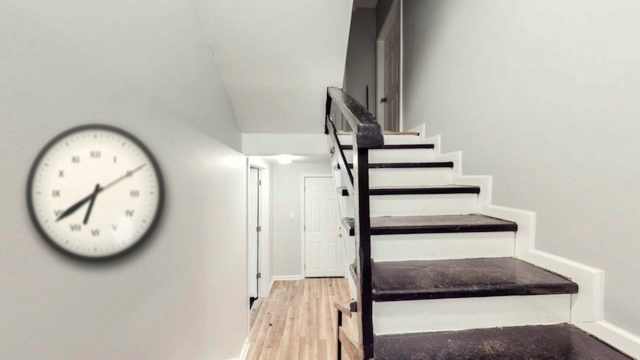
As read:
6,39,10
